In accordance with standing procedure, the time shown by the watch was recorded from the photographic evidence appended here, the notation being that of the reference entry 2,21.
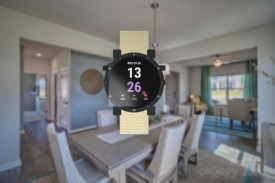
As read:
13,26
